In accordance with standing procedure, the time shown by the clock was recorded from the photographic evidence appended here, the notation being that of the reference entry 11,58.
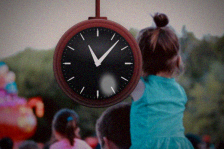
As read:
11,07
